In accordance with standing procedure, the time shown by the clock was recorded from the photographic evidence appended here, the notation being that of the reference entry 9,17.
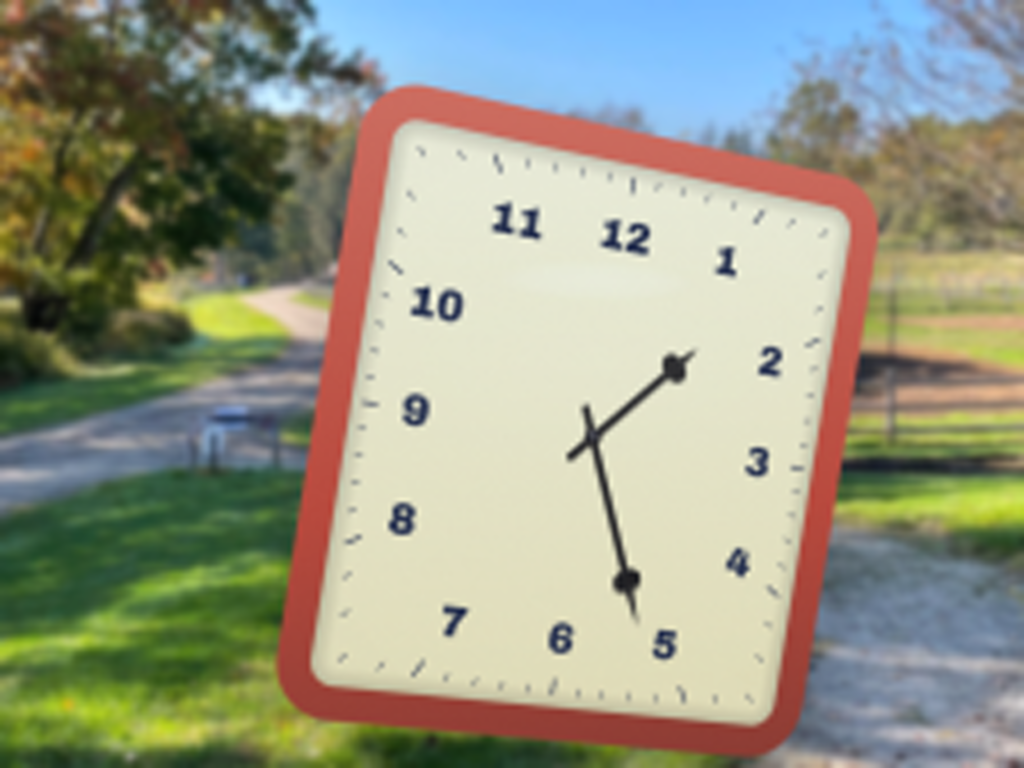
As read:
1,26
